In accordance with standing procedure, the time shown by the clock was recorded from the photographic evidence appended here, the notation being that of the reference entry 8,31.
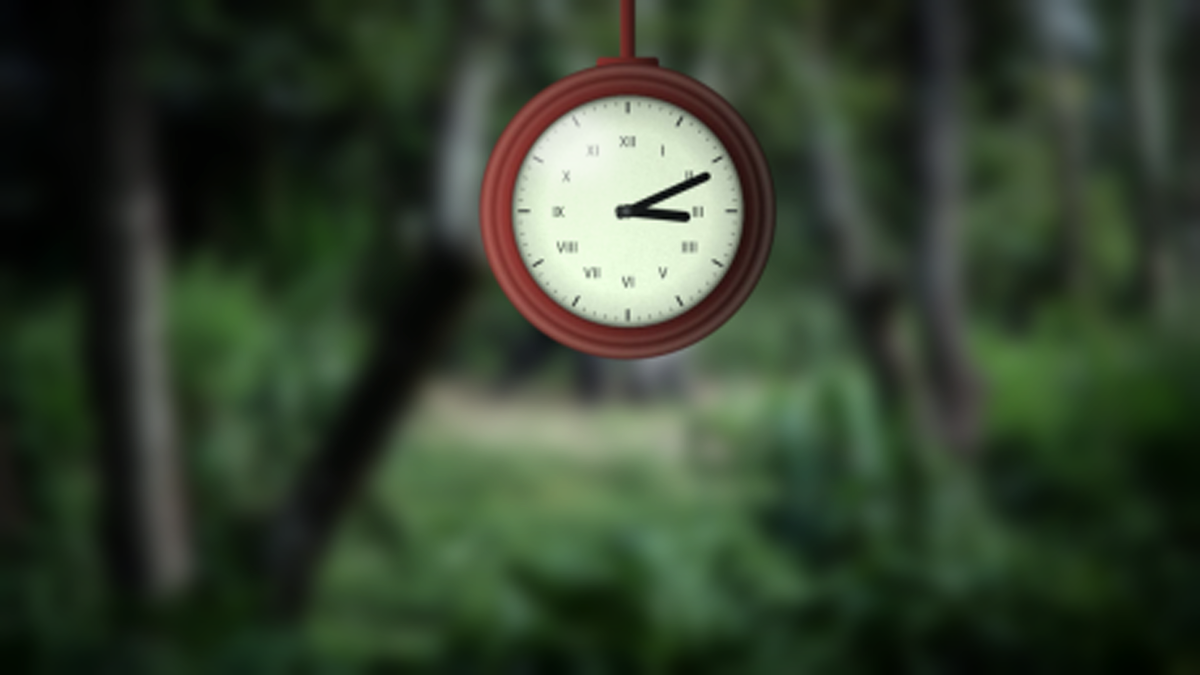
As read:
3,11
